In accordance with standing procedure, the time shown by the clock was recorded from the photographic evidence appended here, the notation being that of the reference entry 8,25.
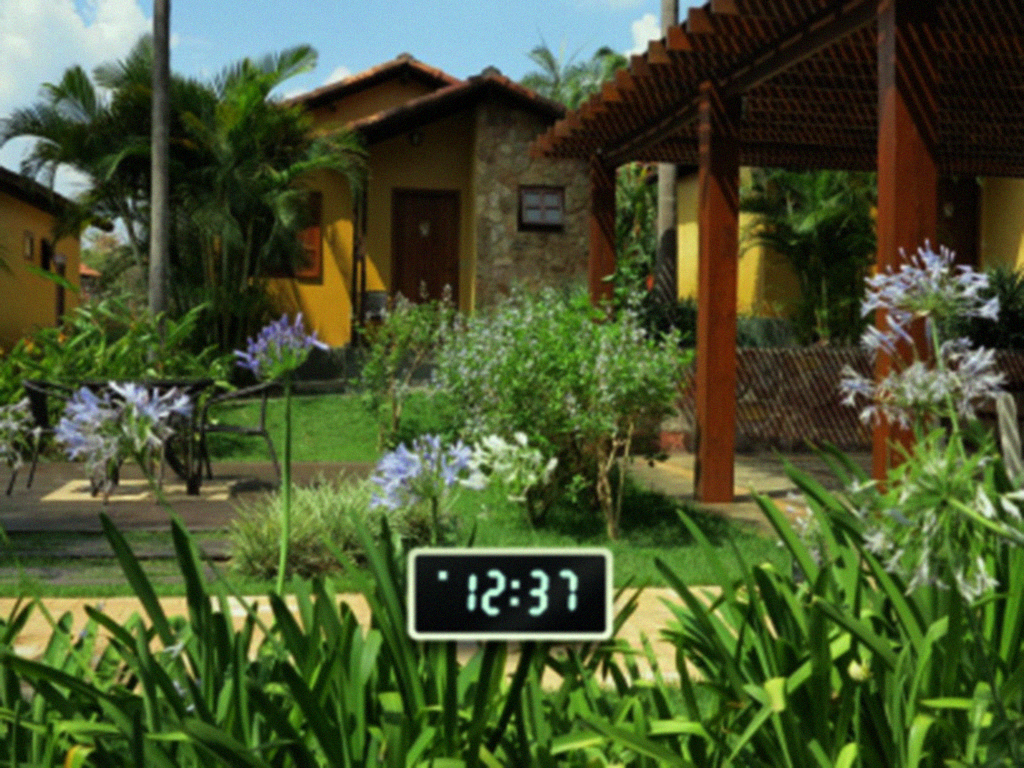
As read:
12,37
